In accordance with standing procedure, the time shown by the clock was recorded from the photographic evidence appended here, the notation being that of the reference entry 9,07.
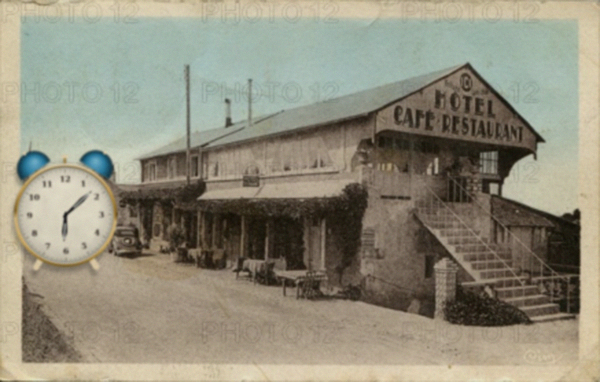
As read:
6,08
